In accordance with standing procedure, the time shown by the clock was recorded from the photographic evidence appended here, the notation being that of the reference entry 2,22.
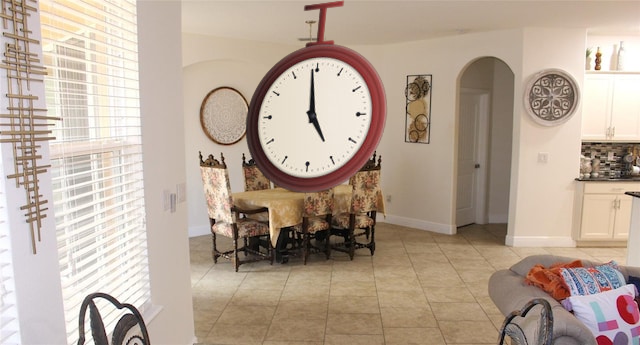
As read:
4,59
